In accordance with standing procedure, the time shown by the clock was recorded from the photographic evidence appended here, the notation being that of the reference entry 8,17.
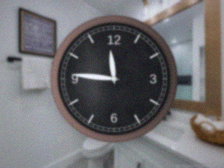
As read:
11,46
